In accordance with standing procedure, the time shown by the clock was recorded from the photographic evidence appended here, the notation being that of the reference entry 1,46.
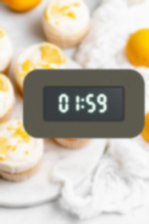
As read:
1,59
